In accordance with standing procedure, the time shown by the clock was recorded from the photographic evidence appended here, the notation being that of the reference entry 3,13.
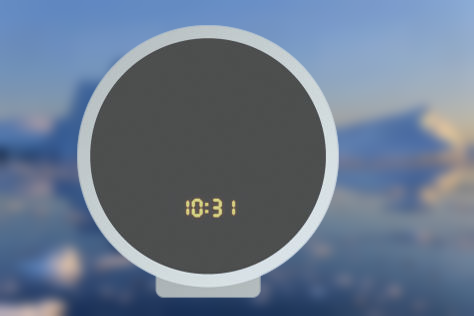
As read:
10,31
